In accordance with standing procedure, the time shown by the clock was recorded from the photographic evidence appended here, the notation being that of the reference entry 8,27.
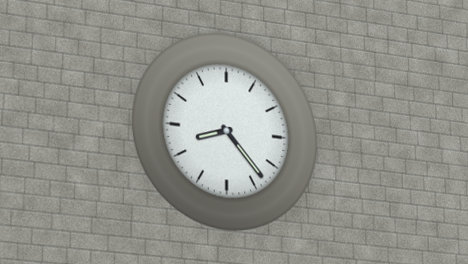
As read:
8,23
